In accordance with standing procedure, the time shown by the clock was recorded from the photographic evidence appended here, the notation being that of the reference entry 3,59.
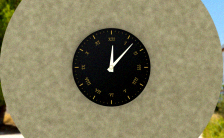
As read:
12,07
